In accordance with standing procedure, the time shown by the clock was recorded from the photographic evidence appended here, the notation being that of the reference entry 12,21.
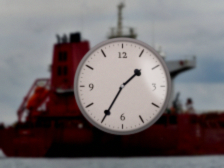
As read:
1,35
